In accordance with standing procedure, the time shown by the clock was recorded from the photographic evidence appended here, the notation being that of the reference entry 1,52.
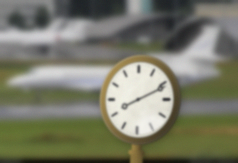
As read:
8,11
